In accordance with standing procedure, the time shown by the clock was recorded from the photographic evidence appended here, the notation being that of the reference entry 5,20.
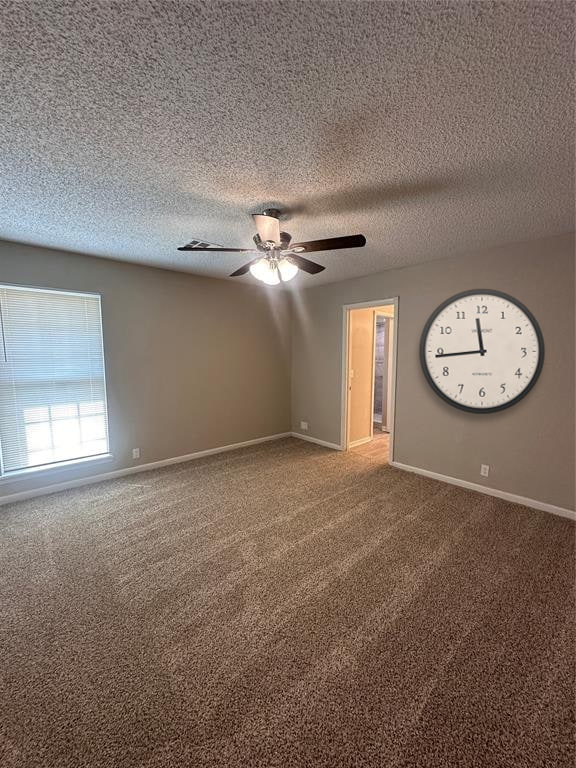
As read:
11,44
